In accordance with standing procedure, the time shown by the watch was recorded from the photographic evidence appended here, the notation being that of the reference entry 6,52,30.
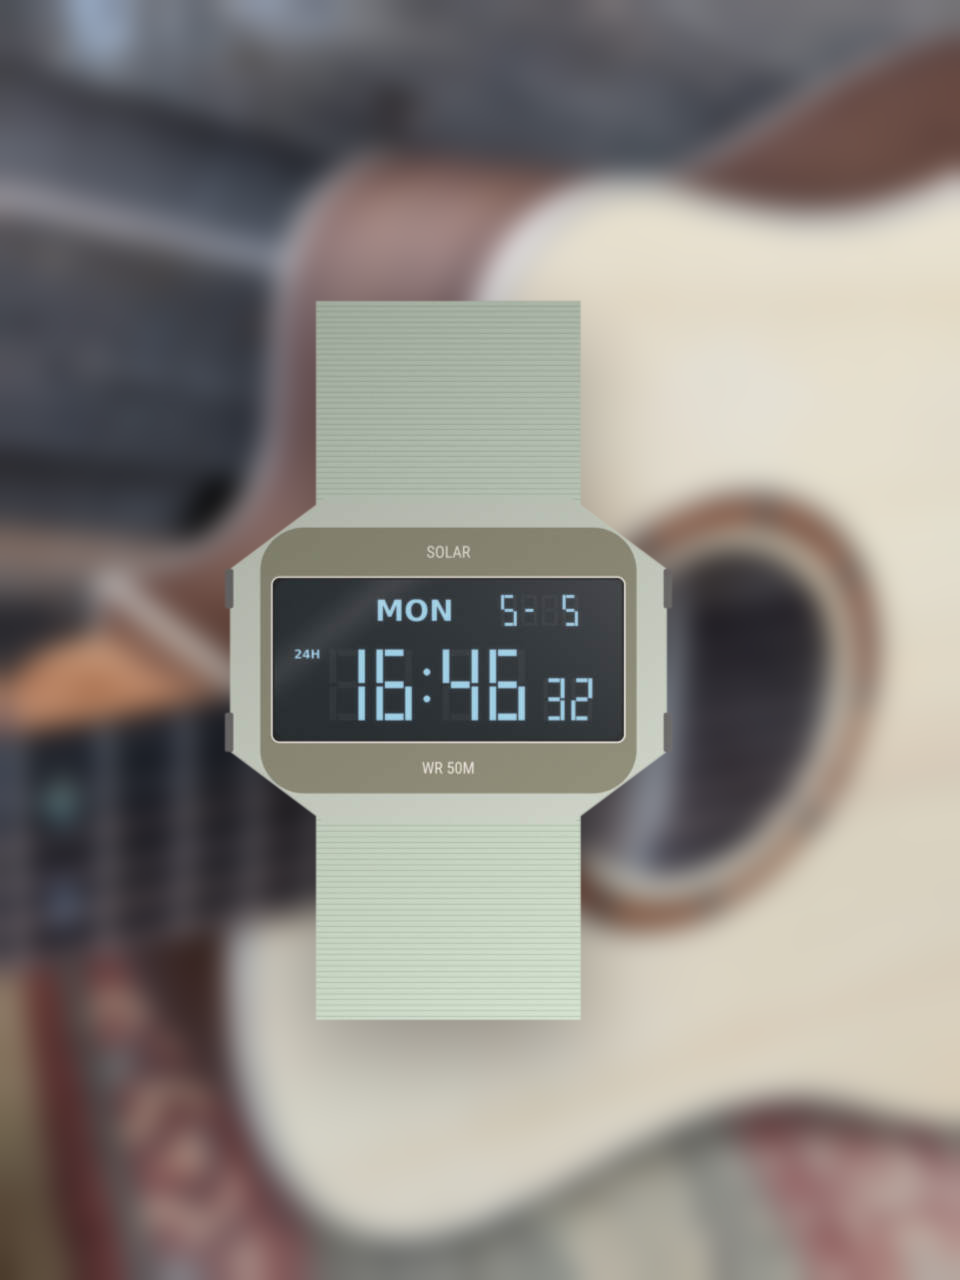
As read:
16,46,32
